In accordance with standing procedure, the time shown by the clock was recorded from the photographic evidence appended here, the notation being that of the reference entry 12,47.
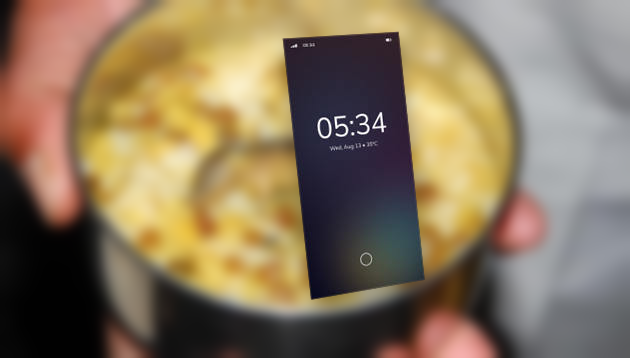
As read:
5,34
